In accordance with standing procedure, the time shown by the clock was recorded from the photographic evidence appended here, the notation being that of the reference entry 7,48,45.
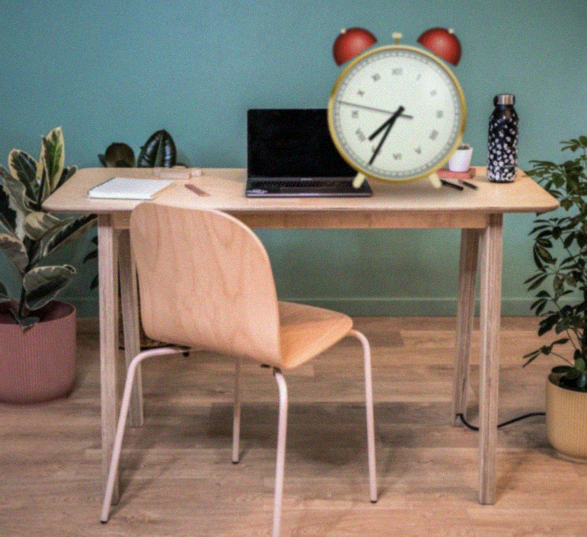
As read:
7,34,47
